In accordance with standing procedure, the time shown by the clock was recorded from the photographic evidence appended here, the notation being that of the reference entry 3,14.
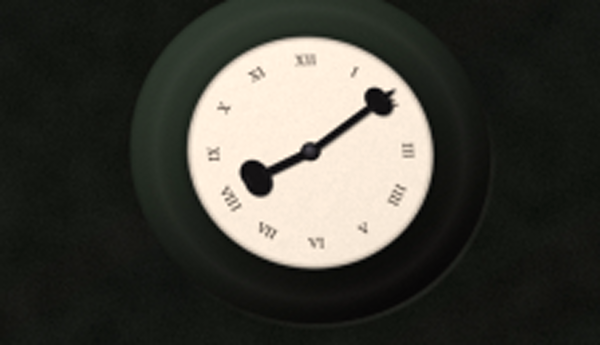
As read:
8,09
